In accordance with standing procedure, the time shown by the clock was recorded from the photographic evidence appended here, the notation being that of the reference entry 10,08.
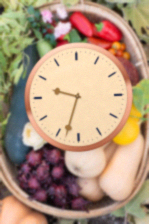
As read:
9,33
